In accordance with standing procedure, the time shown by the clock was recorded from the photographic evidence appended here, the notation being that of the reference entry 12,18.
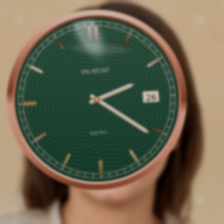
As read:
2,21
